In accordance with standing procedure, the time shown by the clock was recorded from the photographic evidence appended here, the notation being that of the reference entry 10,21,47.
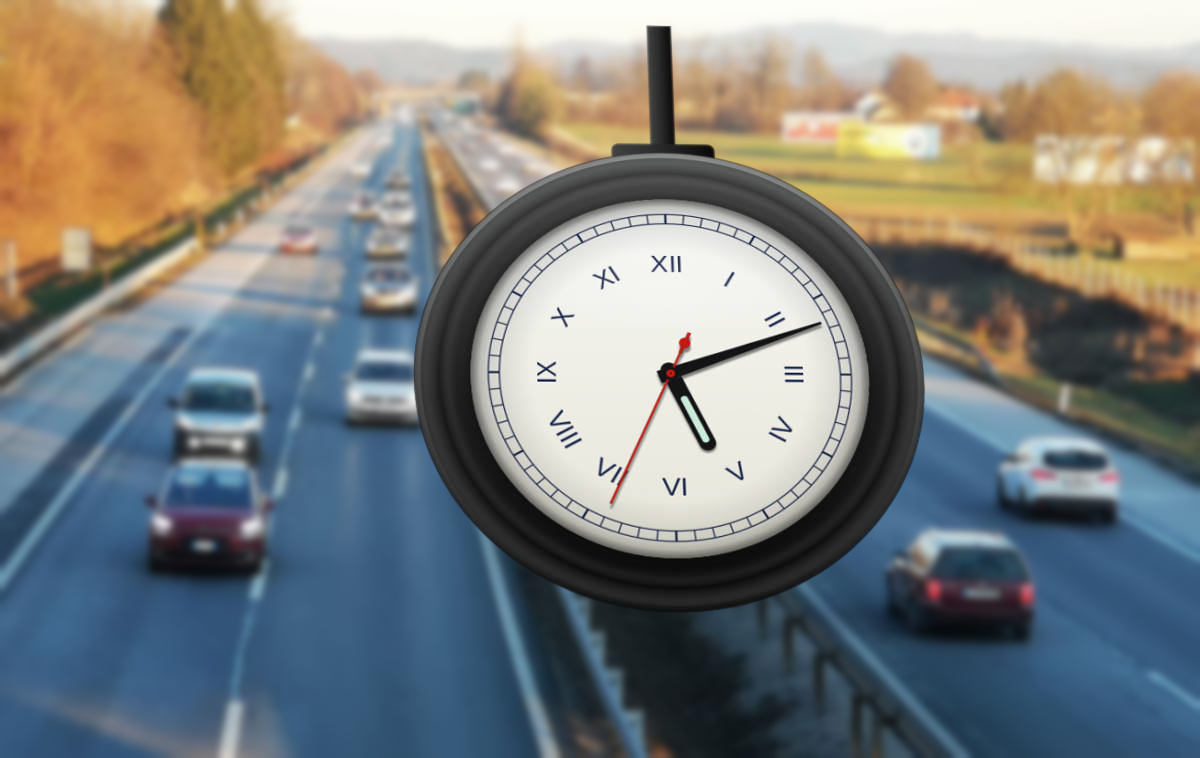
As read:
5,11,34
